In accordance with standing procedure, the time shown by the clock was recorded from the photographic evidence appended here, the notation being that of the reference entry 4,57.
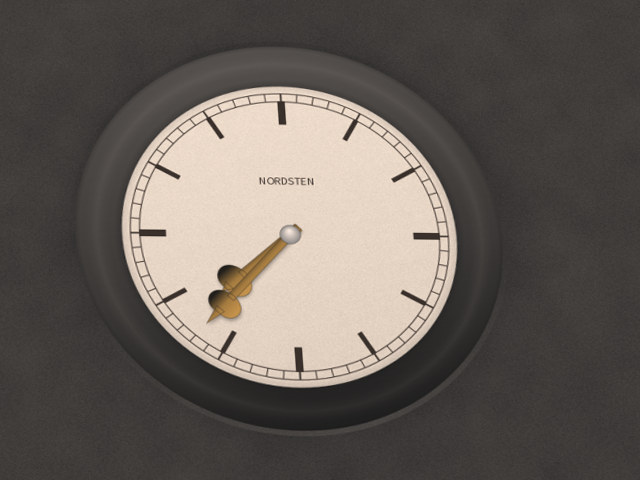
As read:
7,37
